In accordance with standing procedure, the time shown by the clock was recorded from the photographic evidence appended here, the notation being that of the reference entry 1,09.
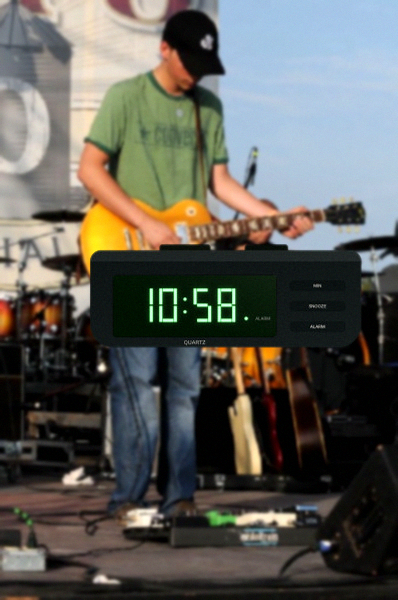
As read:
10,58
